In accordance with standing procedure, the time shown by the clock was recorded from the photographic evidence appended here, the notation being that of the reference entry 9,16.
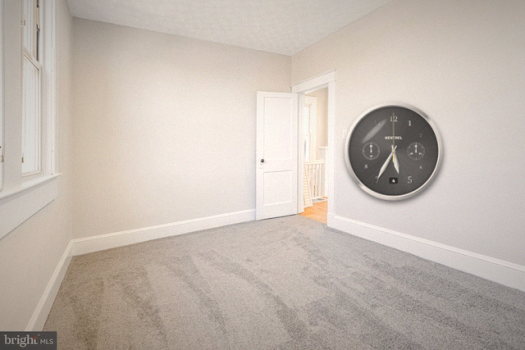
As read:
5,35
